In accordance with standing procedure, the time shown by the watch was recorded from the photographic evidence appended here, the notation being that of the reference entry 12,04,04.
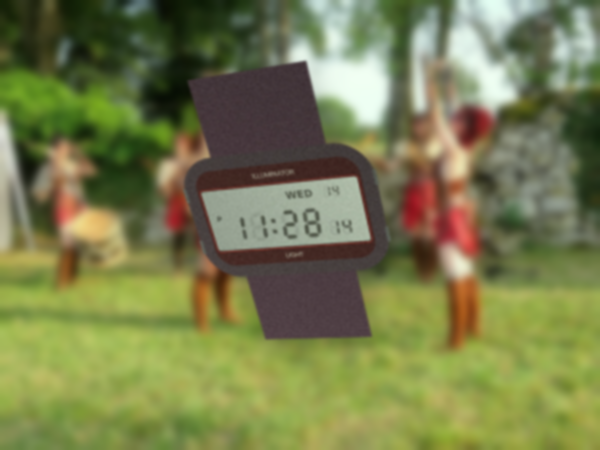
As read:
11,28,14
